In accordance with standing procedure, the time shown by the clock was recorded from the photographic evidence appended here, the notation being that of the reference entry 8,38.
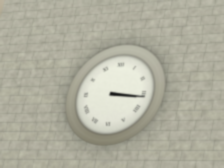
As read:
3,16
